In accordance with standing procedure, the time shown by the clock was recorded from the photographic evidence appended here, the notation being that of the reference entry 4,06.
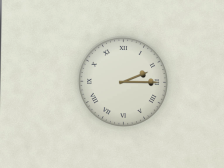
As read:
2,15
